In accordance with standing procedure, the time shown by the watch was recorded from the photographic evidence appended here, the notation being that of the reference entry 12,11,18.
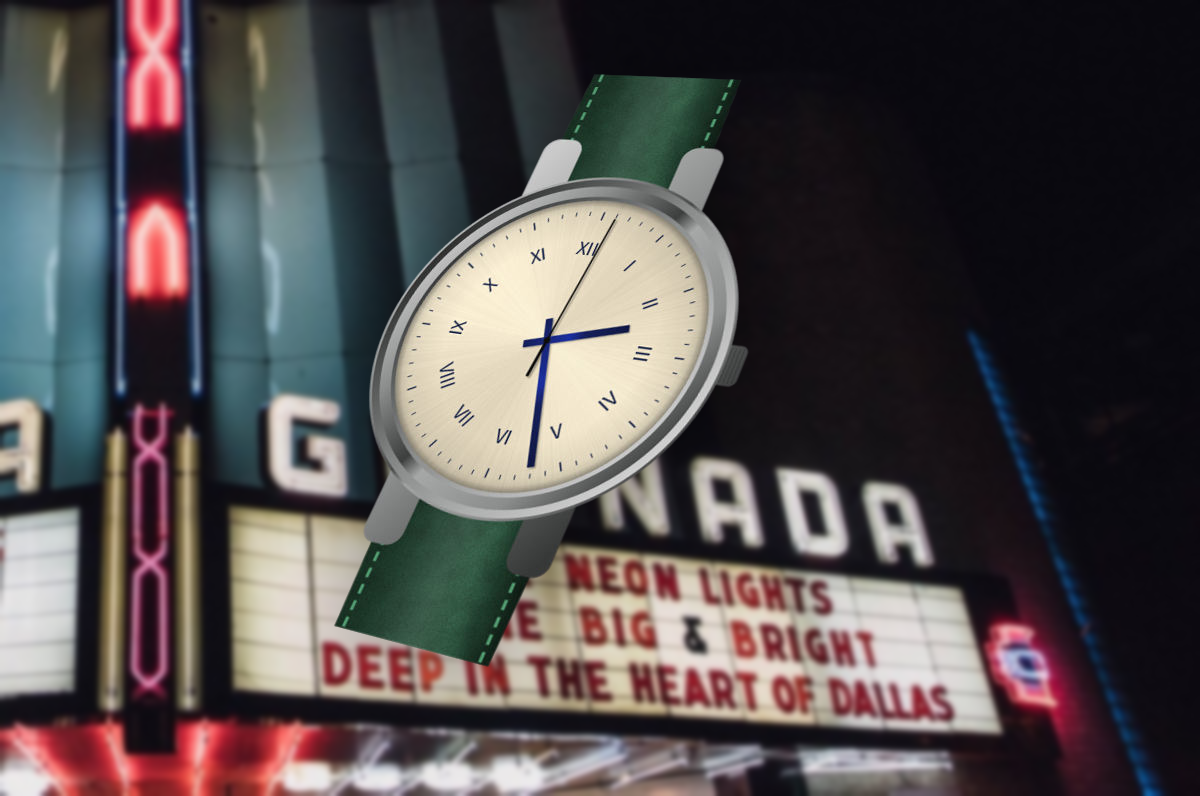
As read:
2,27,01
